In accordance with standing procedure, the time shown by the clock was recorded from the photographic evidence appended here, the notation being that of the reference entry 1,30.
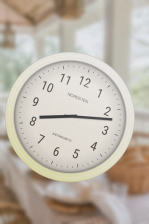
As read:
8,12
